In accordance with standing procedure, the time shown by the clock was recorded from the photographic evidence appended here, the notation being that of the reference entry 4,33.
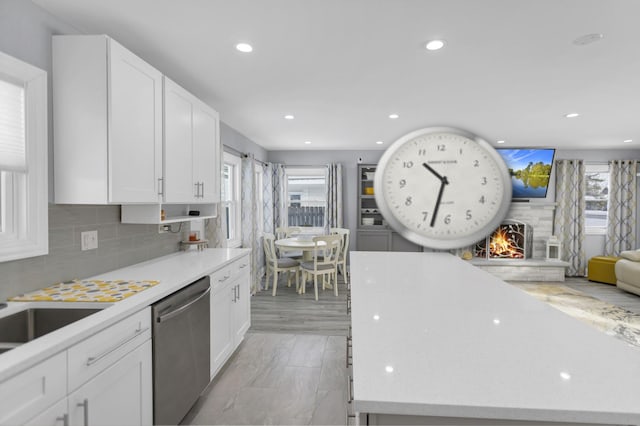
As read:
10,33
